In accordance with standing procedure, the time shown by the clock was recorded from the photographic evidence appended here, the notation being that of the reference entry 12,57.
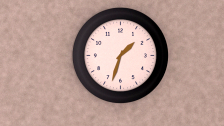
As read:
1,33
